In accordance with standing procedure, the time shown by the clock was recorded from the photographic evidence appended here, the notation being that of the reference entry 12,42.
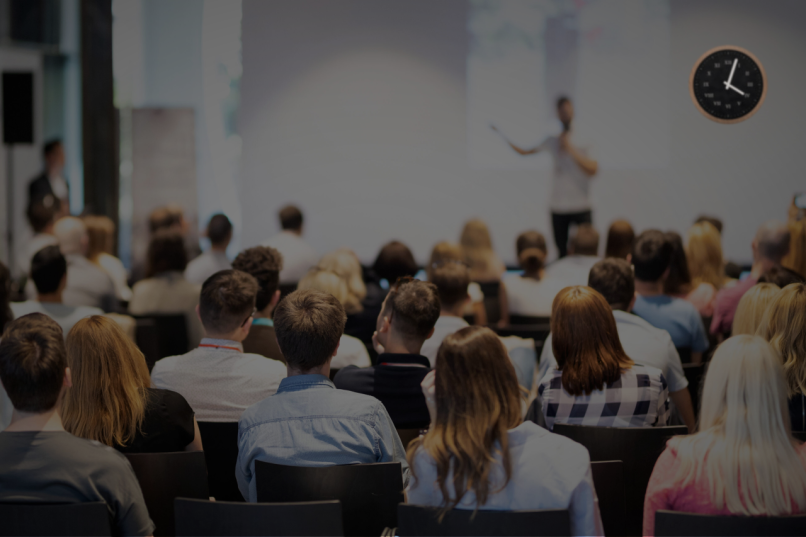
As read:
4,03
